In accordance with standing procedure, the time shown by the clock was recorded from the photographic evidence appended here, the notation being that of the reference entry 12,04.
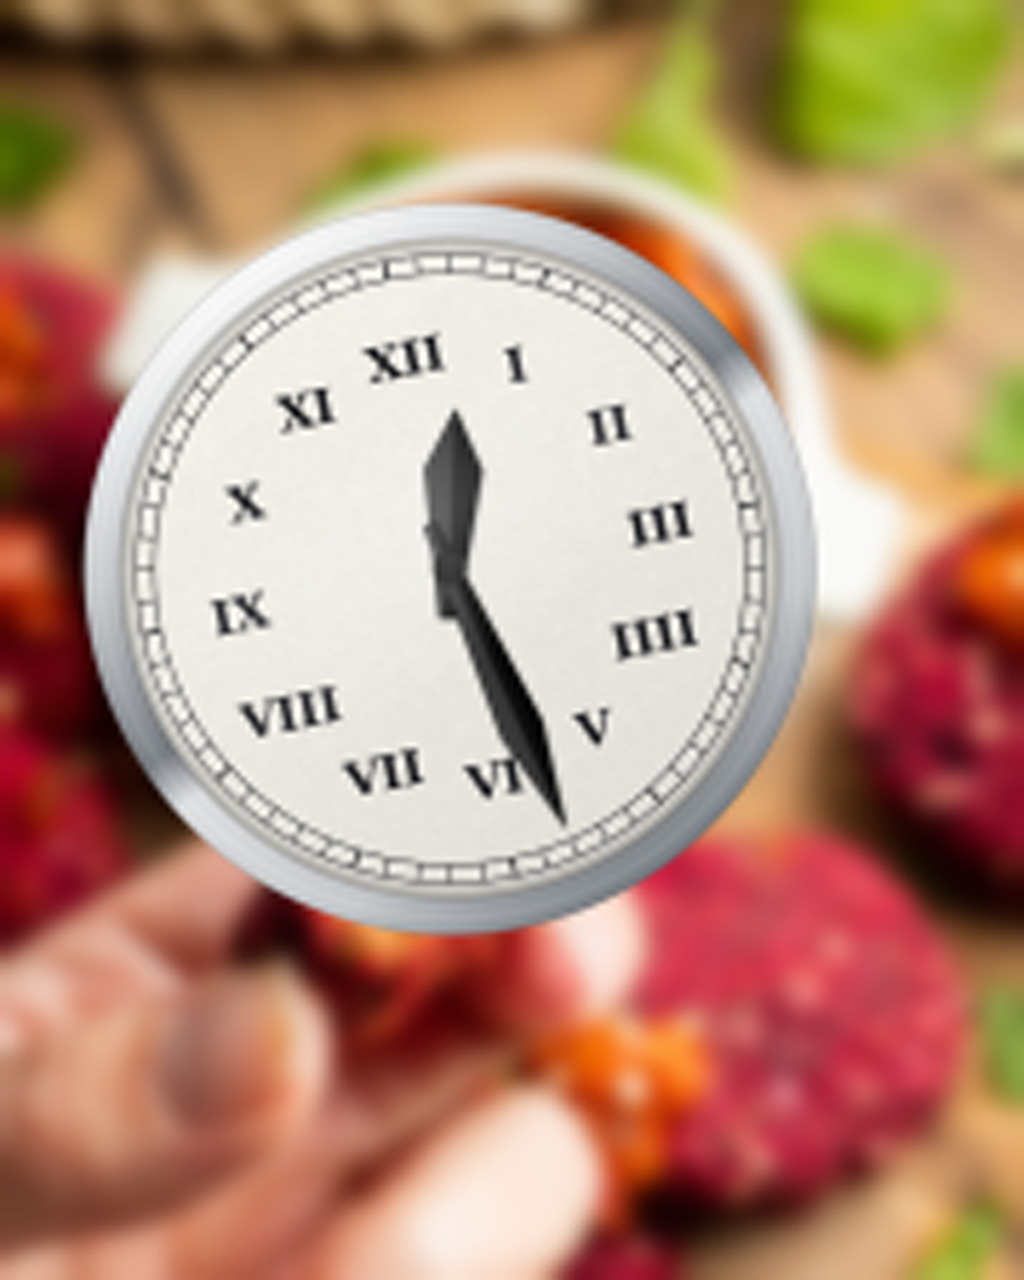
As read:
12,28
